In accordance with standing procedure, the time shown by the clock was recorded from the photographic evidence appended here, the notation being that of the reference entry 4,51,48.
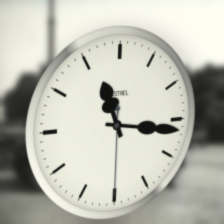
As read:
11,16,30
